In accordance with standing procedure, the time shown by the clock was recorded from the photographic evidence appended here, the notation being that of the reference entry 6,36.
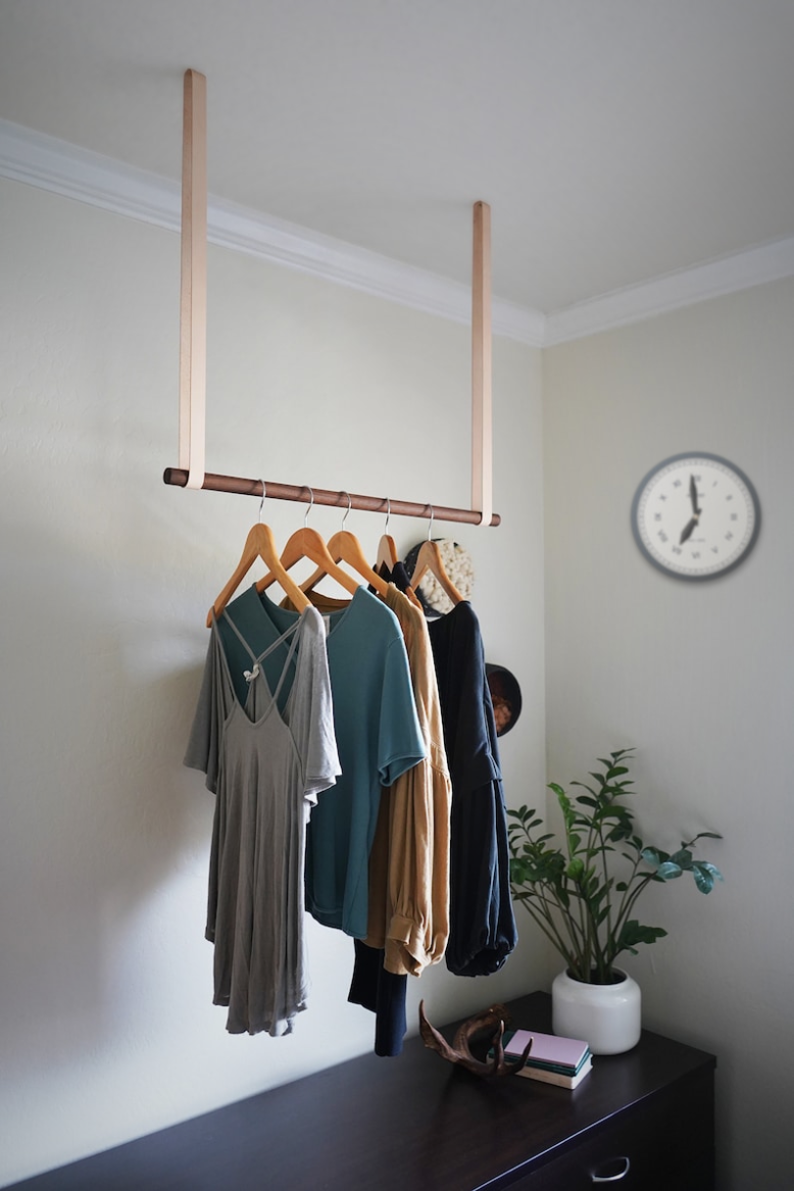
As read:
6,59
